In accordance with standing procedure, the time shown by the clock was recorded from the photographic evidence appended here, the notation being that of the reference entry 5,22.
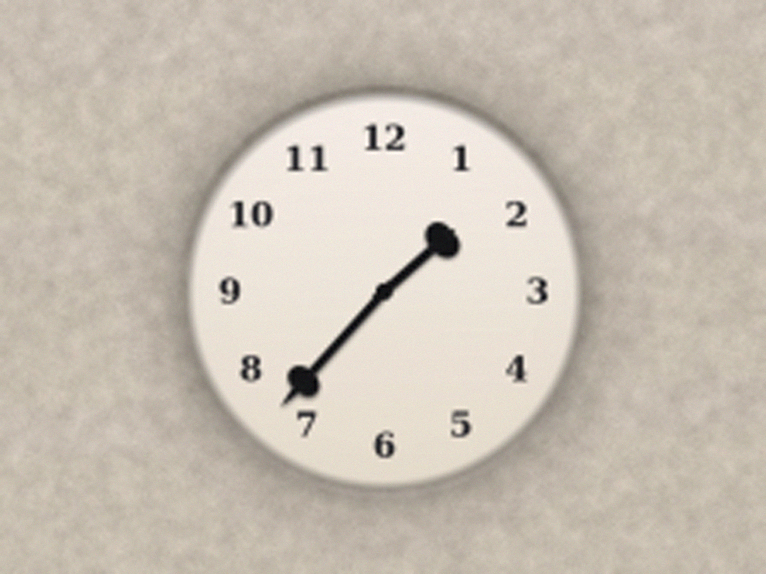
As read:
1,37
